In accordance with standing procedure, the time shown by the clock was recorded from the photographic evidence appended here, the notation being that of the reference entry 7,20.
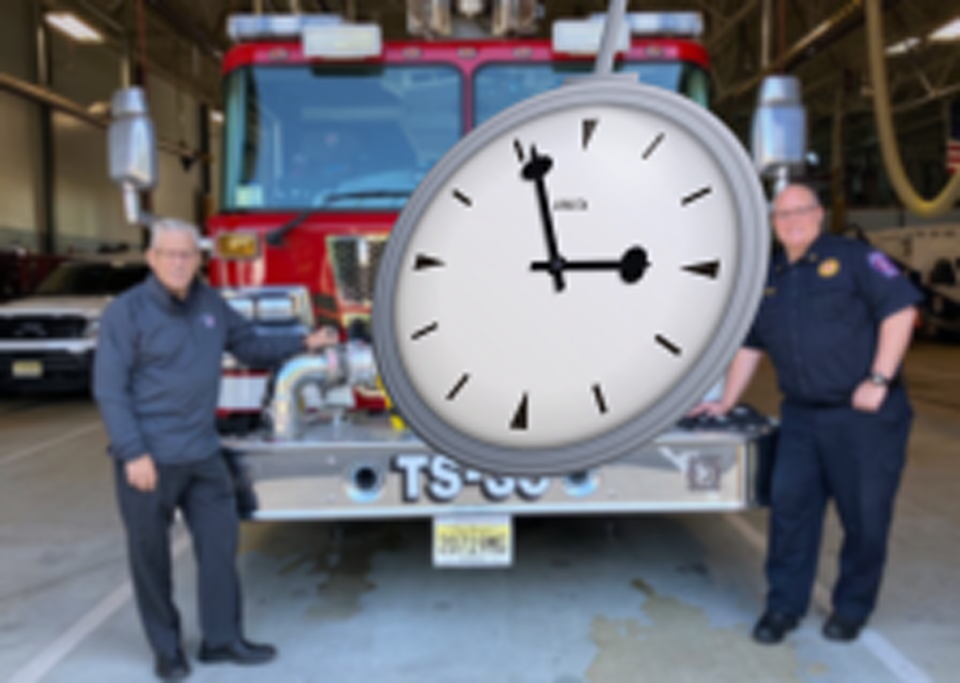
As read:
2,56
